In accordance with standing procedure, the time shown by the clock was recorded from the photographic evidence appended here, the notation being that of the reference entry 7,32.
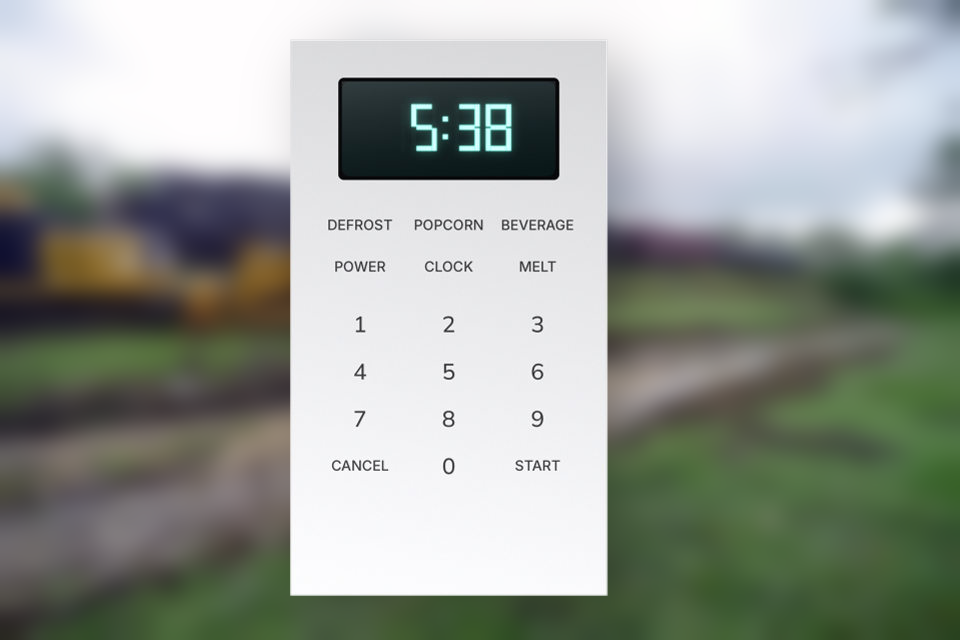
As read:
5,38
